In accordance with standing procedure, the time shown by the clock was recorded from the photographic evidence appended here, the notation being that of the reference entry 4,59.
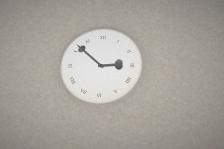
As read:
2,52
